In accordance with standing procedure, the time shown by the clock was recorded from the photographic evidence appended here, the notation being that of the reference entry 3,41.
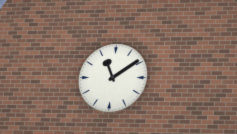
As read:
11,09
